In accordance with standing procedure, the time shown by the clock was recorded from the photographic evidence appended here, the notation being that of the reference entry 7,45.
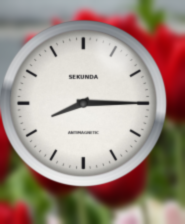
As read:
8,15
